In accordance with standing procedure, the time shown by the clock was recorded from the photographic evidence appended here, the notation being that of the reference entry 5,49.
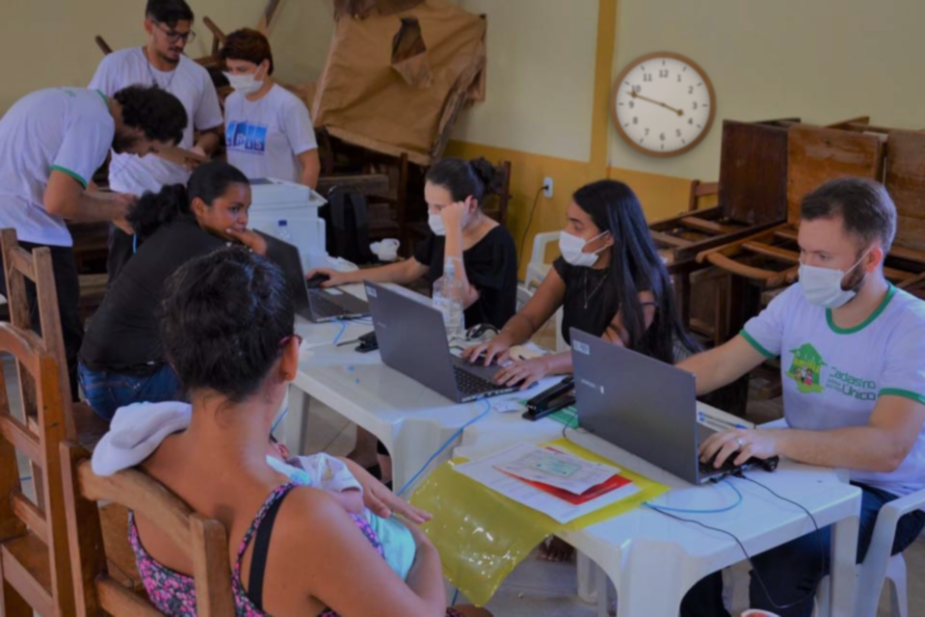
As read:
3,48
